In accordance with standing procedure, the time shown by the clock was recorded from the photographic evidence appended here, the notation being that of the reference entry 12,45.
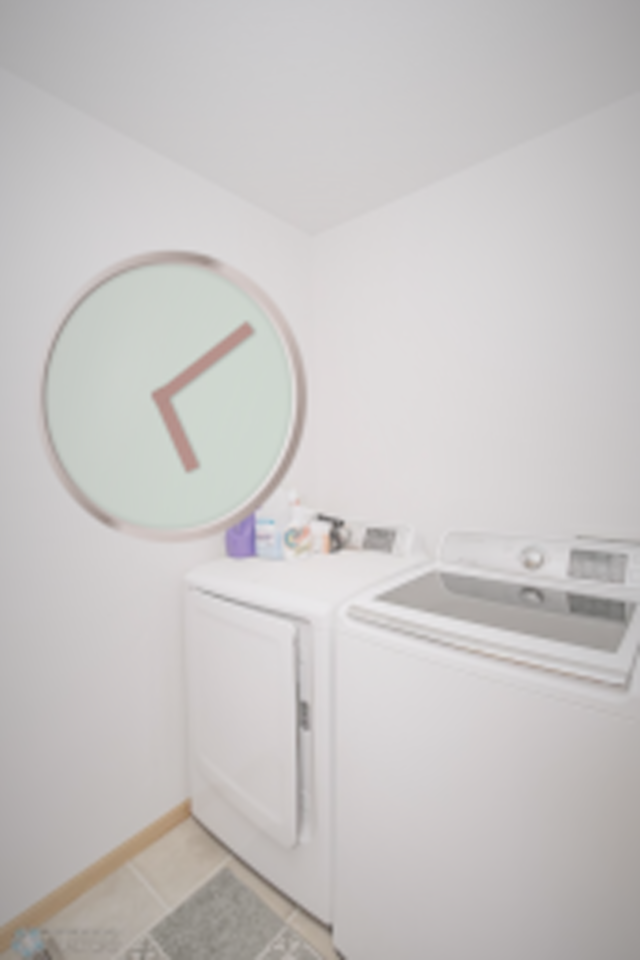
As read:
5,09
